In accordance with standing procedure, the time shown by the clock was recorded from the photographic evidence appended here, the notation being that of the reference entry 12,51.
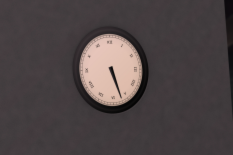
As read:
5,27
